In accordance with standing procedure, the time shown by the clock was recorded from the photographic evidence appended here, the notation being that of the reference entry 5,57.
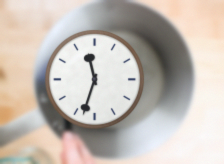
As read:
11,33
